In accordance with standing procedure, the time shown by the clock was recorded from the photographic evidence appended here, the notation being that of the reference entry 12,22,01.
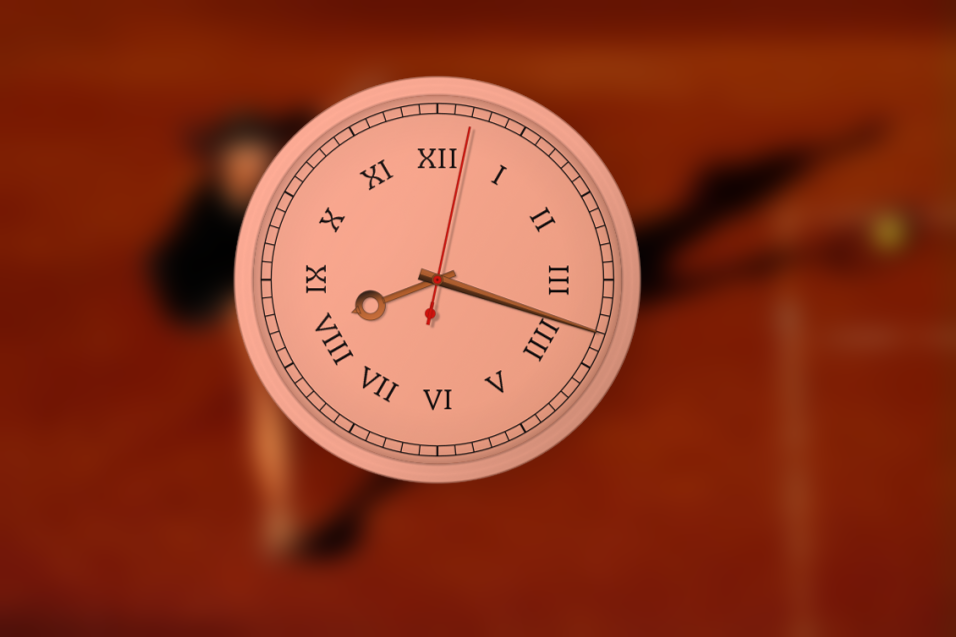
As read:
8,18,02
